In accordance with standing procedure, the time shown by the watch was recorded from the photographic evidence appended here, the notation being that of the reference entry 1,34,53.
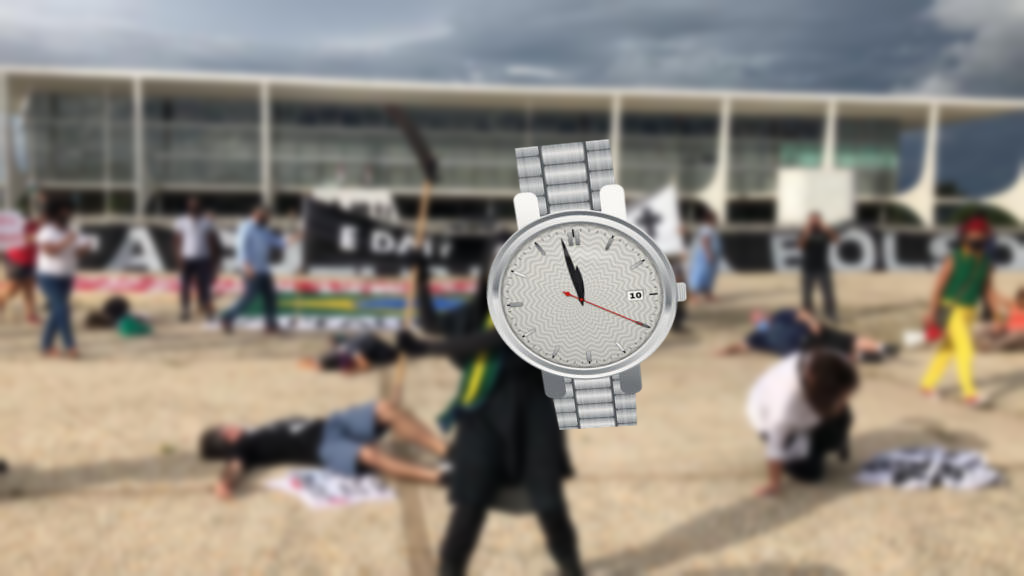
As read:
11,58,20
